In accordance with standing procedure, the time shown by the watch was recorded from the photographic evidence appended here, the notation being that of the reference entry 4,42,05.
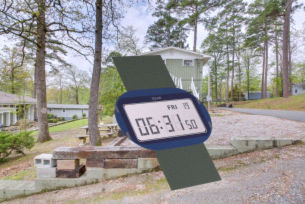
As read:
6,31,50
